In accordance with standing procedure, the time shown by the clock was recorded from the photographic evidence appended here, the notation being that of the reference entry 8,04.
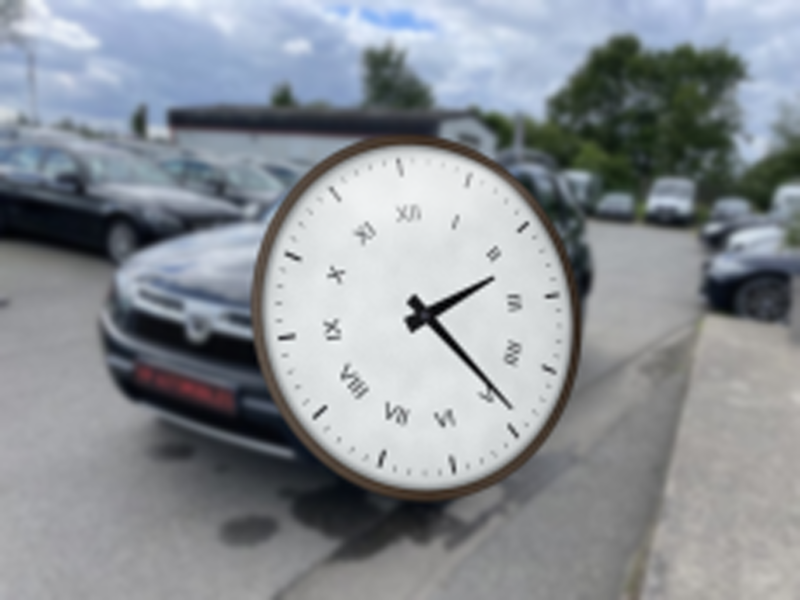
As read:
2,24
